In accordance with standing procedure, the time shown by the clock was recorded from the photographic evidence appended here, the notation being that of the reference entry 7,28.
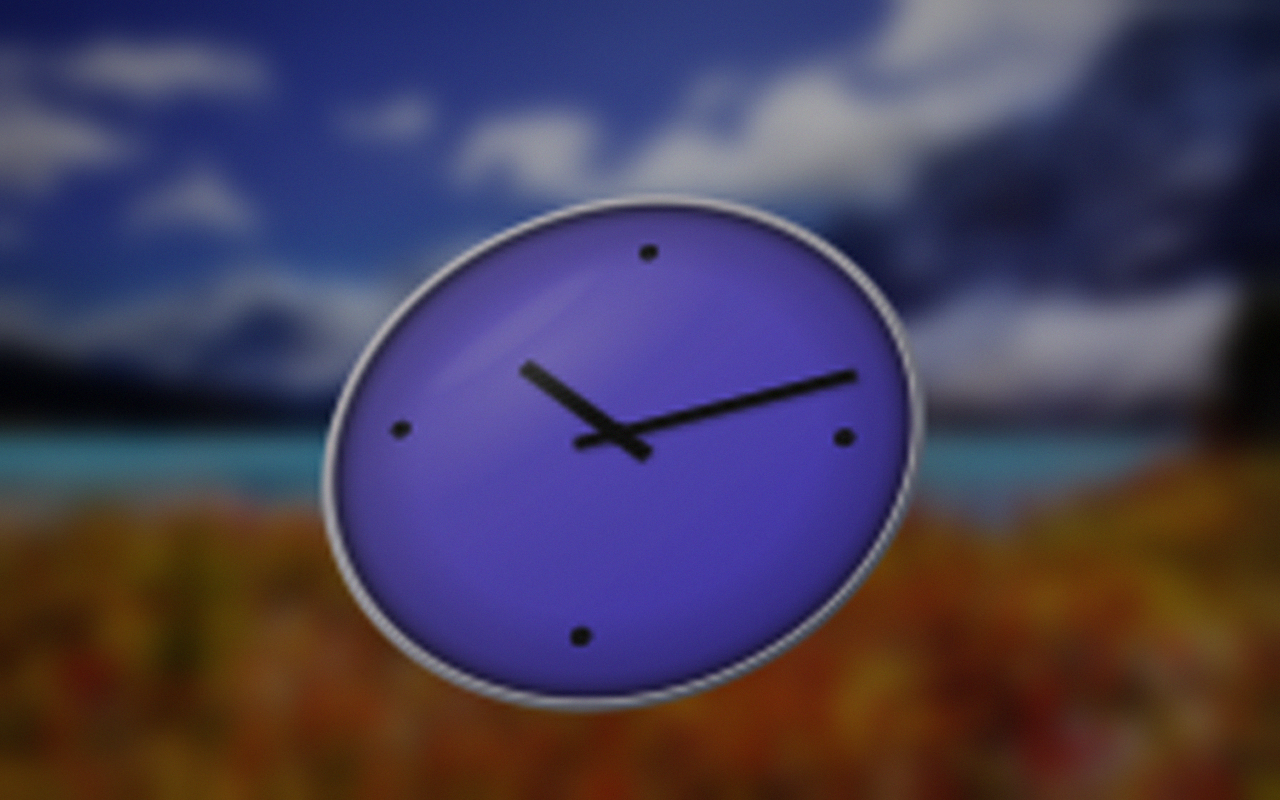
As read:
10,12
